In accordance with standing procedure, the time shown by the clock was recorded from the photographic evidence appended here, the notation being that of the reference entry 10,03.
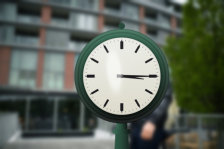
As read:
3,15
